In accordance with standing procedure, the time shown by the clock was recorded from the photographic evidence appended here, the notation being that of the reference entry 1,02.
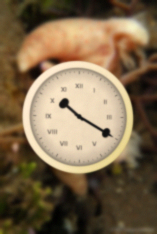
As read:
10,20
